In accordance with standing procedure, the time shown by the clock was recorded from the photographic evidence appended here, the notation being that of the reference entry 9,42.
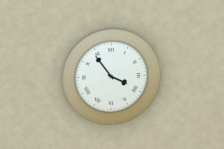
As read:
3,54
